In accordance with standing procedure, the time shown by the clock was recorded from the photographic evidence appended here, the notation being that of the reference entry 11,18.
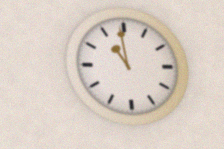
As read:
10,59
